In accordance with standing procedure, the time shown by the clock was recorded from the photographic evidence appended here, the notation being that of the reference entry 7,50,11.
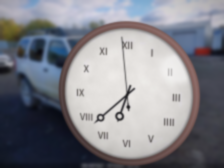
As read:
6,37,59
